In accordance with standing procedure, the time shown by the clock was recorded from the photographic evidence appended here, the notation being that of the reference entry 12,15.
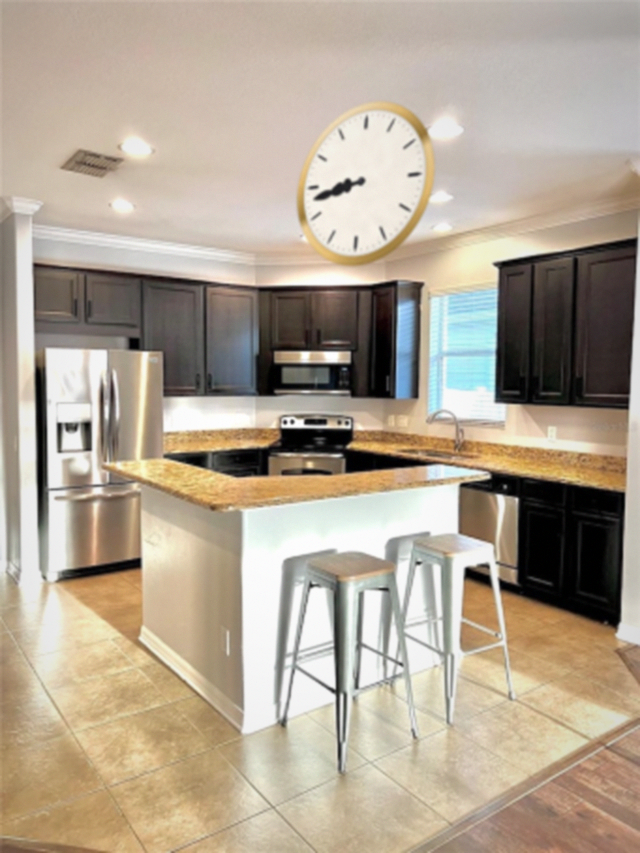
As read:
8,43
